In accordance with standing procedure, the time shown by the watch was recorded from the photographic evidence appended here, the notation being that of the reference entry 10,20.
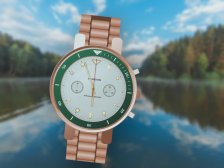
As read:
5,56
